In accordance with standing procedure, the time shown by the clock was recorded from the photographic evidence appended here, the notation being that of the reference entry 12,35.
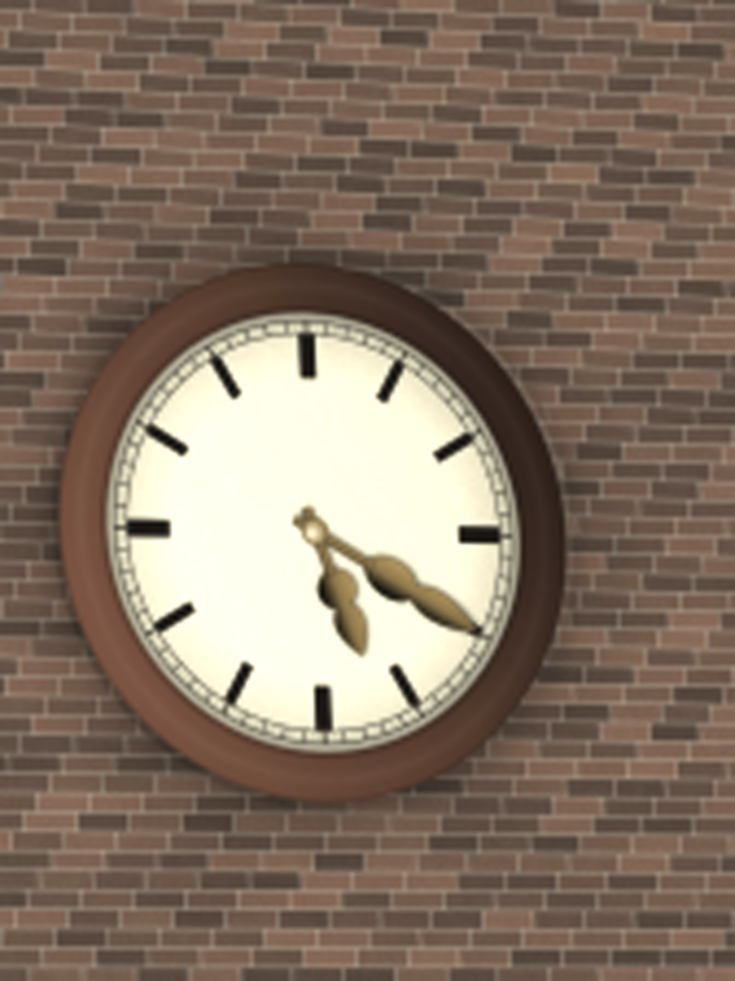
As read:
5,20
